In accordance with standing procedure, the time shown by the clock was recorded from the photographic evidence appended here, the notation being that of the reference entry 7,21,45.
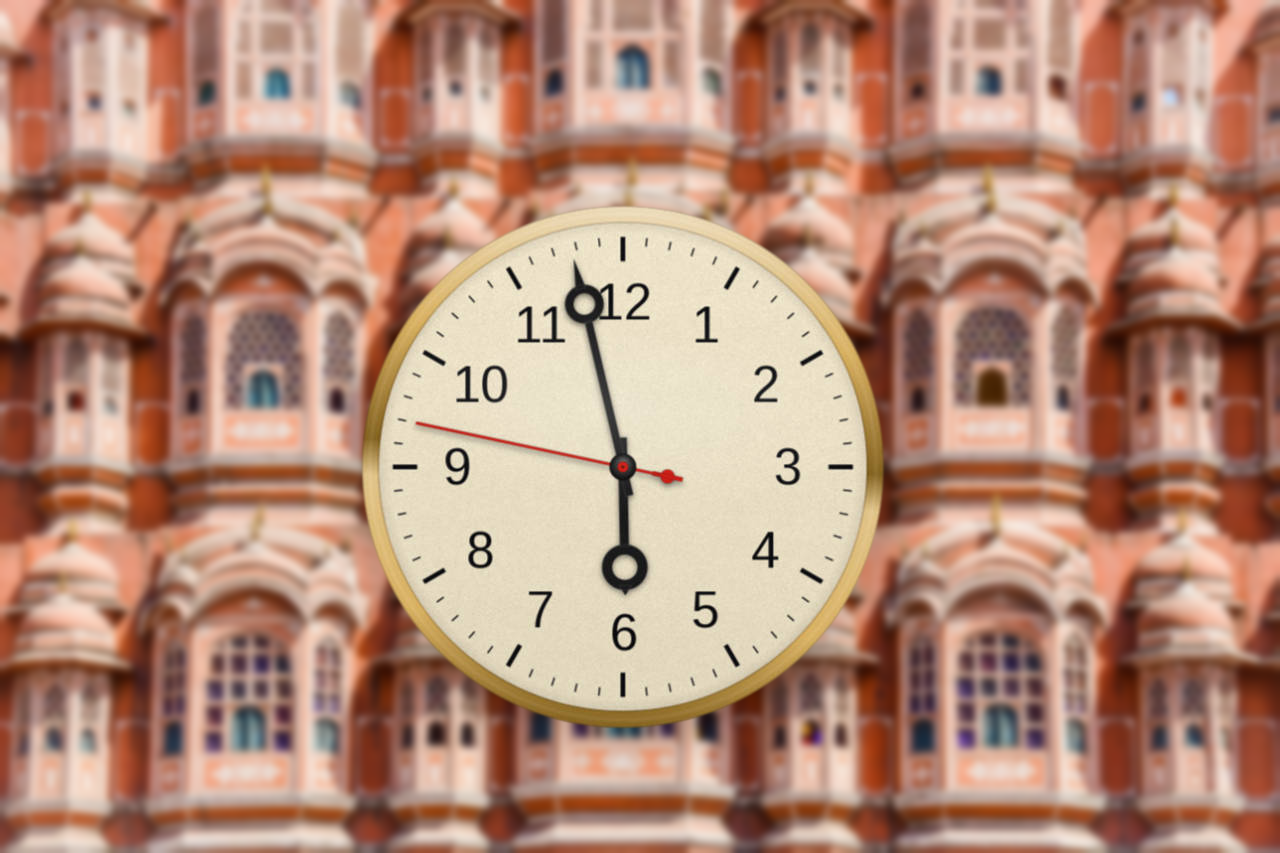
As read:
5,57,47
